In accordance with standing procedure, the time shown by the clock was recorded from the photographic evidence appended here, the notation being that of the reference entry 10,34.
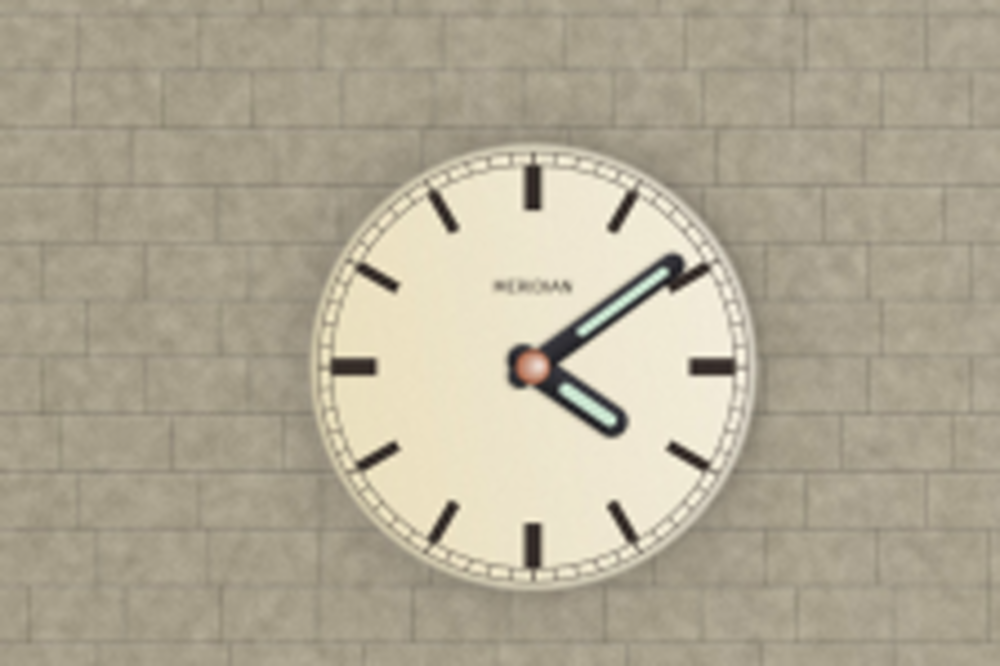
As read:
4,09
